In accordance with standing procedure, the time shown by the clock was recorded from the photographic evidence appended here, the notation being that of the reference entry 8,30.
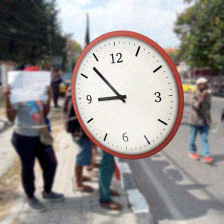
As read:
8,53
